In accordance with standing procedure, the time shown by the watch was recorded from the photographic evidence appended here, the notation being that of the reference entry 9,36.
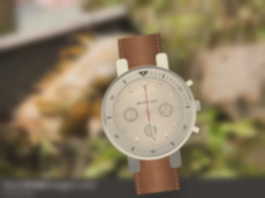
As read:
5,29
